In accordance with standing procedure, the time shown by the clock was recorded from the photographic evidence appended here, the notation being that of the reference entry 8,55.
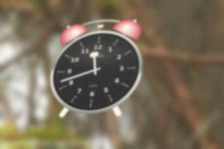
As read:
11,42
